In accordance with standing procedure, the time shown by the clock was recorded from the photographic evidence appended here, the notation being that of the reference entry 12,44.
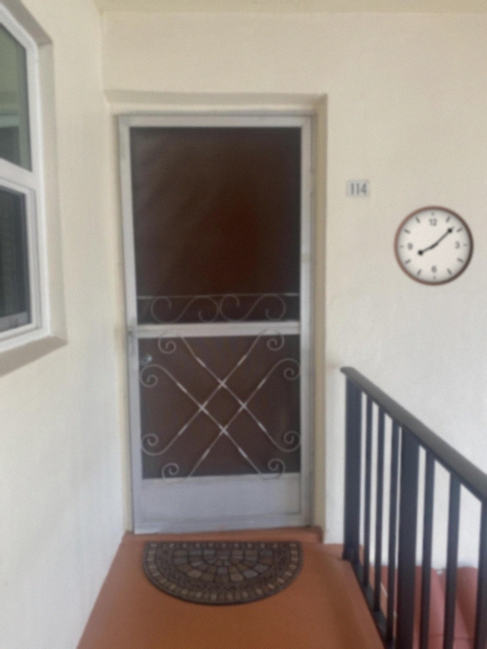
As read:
8,08
